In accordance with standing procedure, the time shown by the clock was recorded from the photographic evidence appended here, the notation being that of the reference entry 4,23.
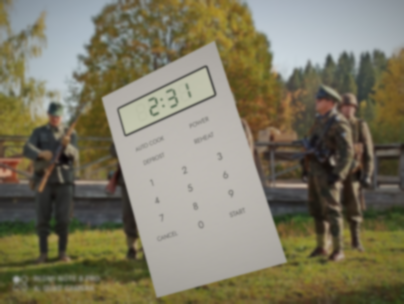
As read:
2,31
